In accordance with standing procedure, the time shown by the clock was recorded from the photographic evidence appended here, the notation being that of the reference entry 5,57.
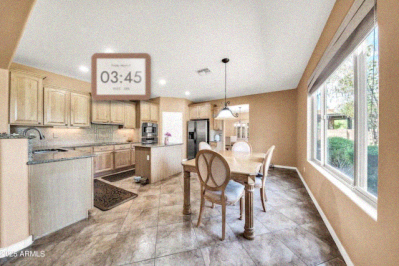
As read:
3,45
